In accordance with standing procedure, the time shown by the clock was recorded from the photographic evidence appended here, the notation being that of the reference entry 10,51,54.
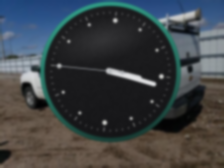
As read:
3,16,45
